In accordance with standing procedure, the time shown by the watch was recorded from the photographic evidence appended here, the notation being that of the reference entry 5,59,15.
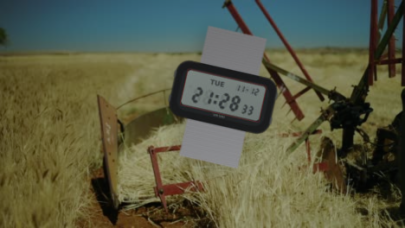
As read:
21,28,33
